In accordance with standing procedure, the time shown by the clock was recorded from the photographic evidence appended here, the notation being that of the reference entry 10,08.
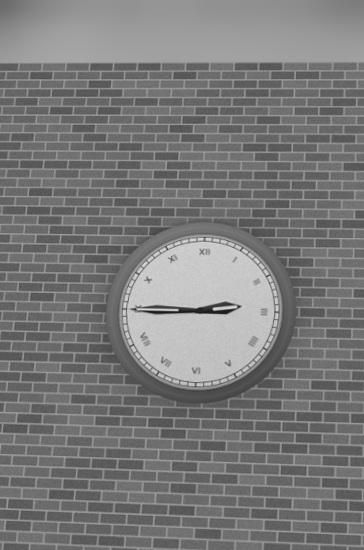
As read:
2,45
